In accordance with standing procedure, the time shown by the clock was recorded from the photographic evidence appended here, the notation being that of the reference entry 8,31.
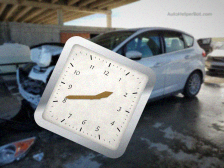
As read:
1,41
